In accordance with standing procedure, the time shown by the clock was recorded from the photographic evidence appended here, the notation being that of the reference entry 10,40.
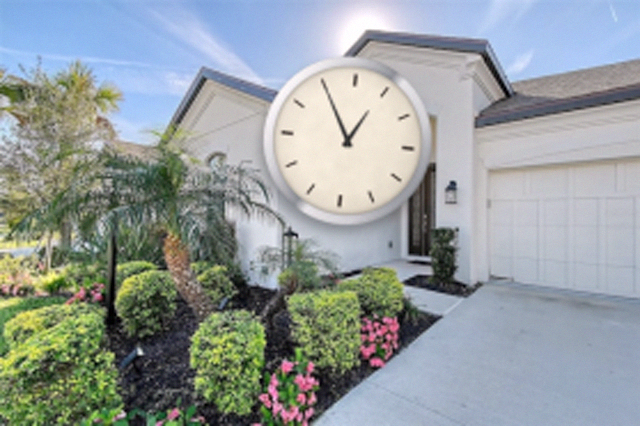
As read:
12,55
